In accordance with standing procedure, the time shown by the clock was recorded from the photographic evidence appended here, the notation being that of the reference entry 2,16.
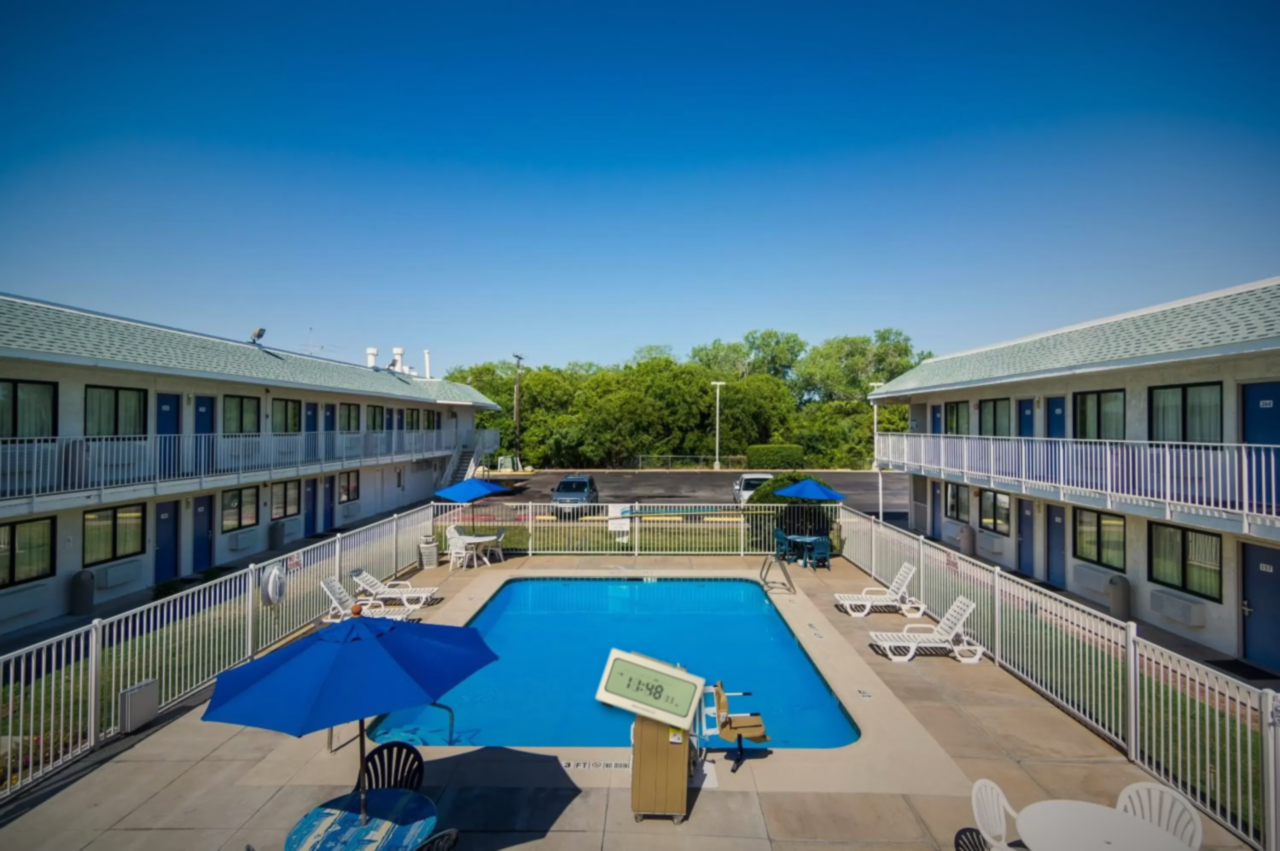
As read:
11,48
